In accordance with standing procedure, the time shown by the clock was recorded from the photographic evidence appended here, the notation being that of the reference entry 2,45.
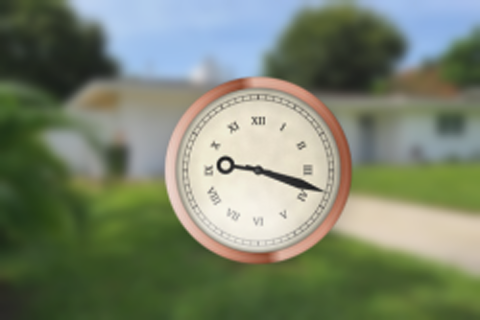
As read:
9,18
